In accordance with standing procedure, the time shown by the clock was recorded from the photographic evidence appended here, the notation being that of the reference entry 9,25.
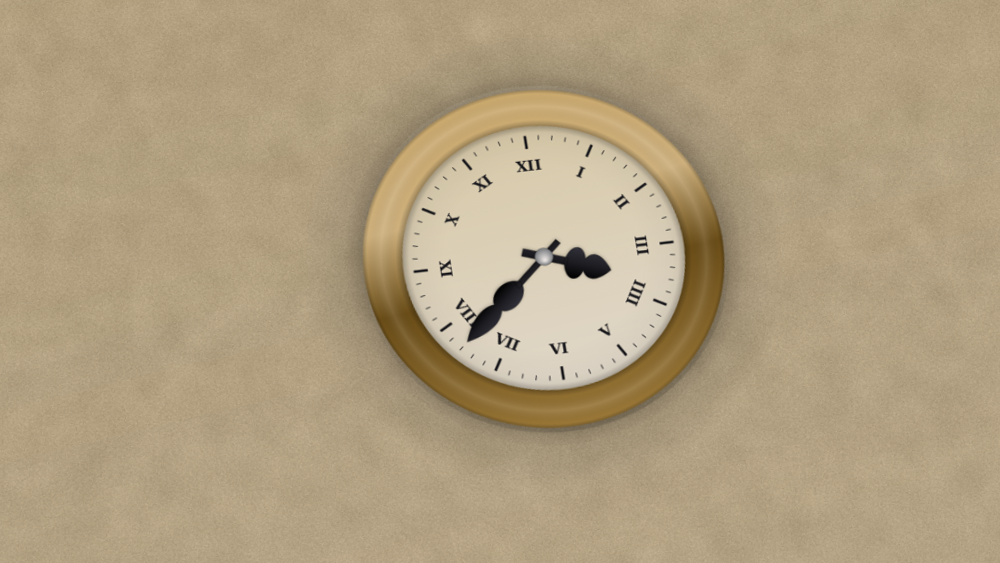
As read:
3,38
